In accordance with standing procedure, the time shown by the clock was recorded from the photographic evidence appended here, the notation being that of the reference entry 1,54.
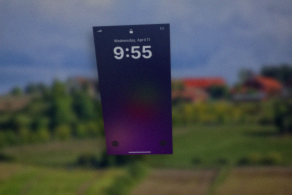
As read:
9,55
